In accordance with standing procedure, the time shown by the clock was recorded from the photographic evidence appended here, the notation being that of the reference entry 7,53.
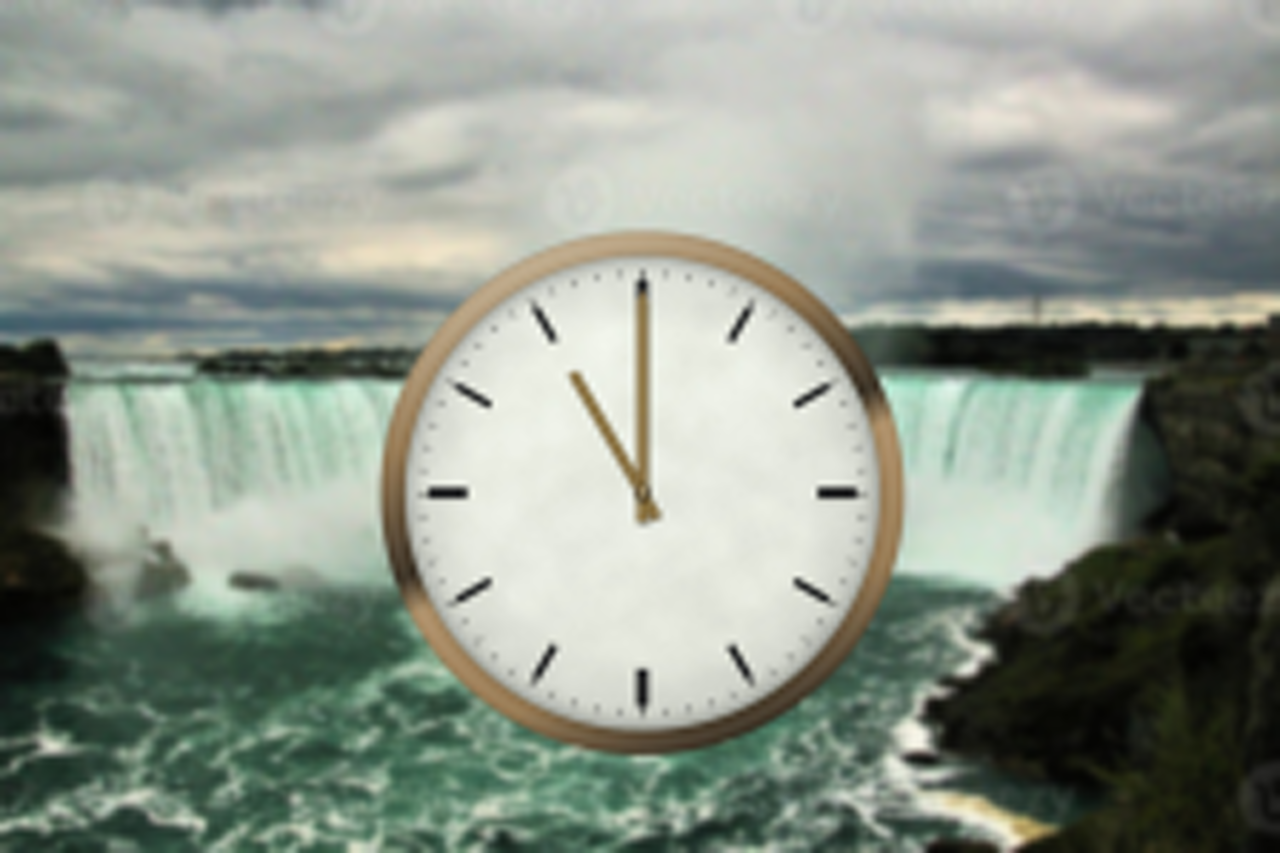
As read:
11,00
